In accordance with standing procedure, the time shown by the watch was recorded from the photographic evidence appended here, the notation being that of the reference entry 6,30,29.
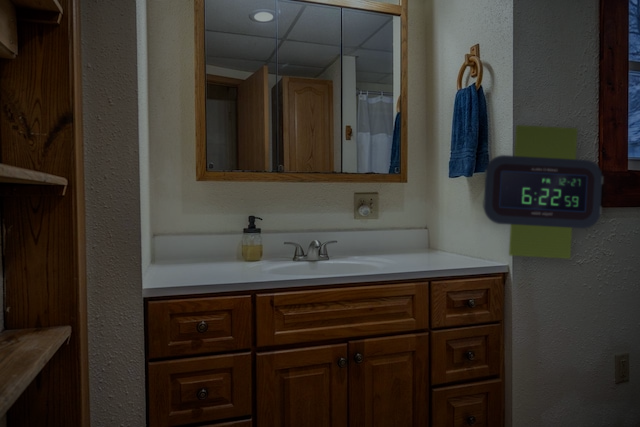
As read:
6,22,59
